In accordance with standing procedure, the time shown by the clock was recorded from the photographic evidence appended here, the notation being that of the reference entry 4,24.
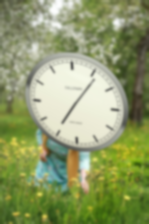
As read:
7,06
